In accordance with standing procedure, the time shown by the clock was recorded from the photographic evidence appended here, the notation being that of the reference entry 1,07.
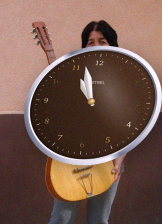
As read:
10,57
